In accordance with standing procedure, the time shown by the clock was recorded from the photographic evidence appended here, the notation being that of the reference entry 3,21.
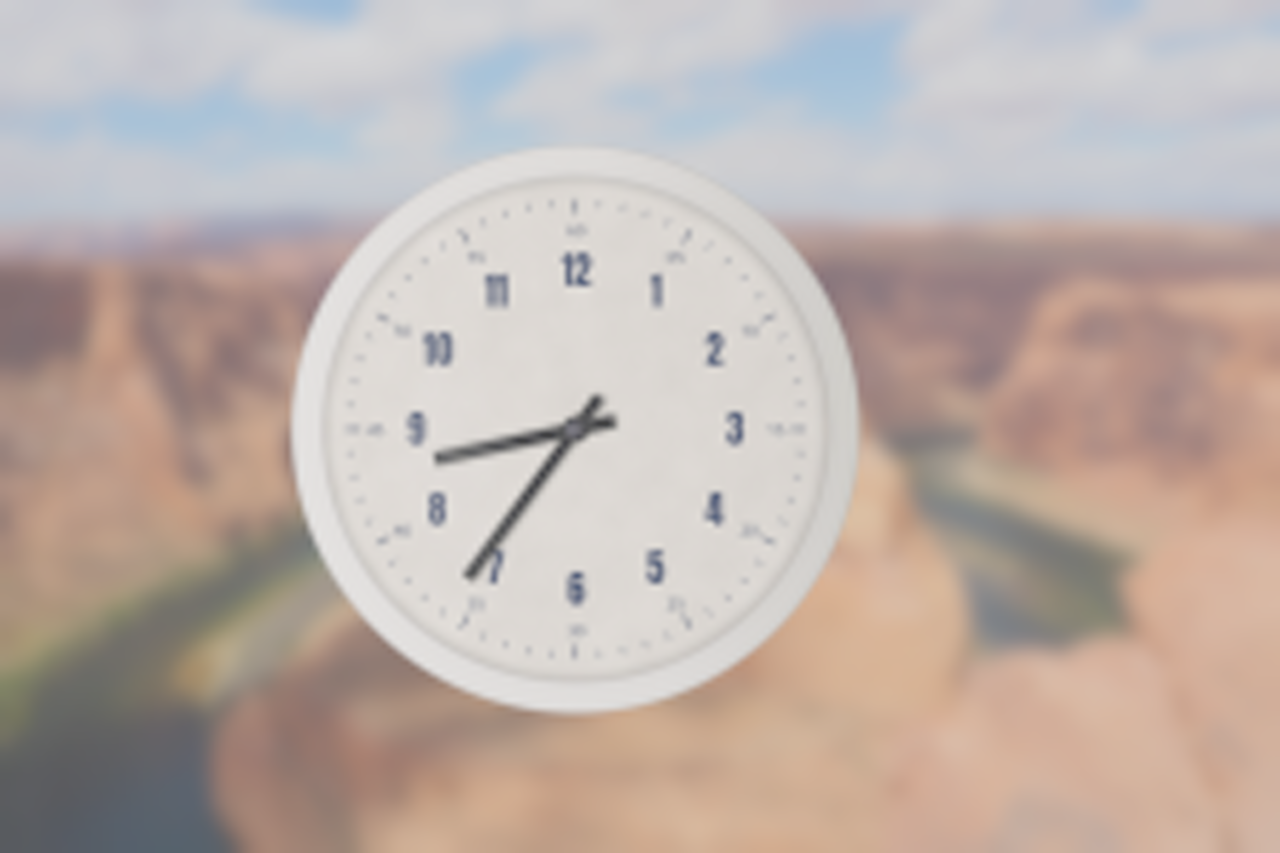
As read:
8,36
